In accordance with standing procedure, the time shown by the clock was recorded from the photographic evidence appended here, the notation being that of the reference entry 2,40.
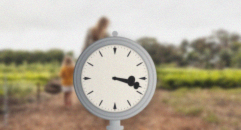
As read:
3,18
